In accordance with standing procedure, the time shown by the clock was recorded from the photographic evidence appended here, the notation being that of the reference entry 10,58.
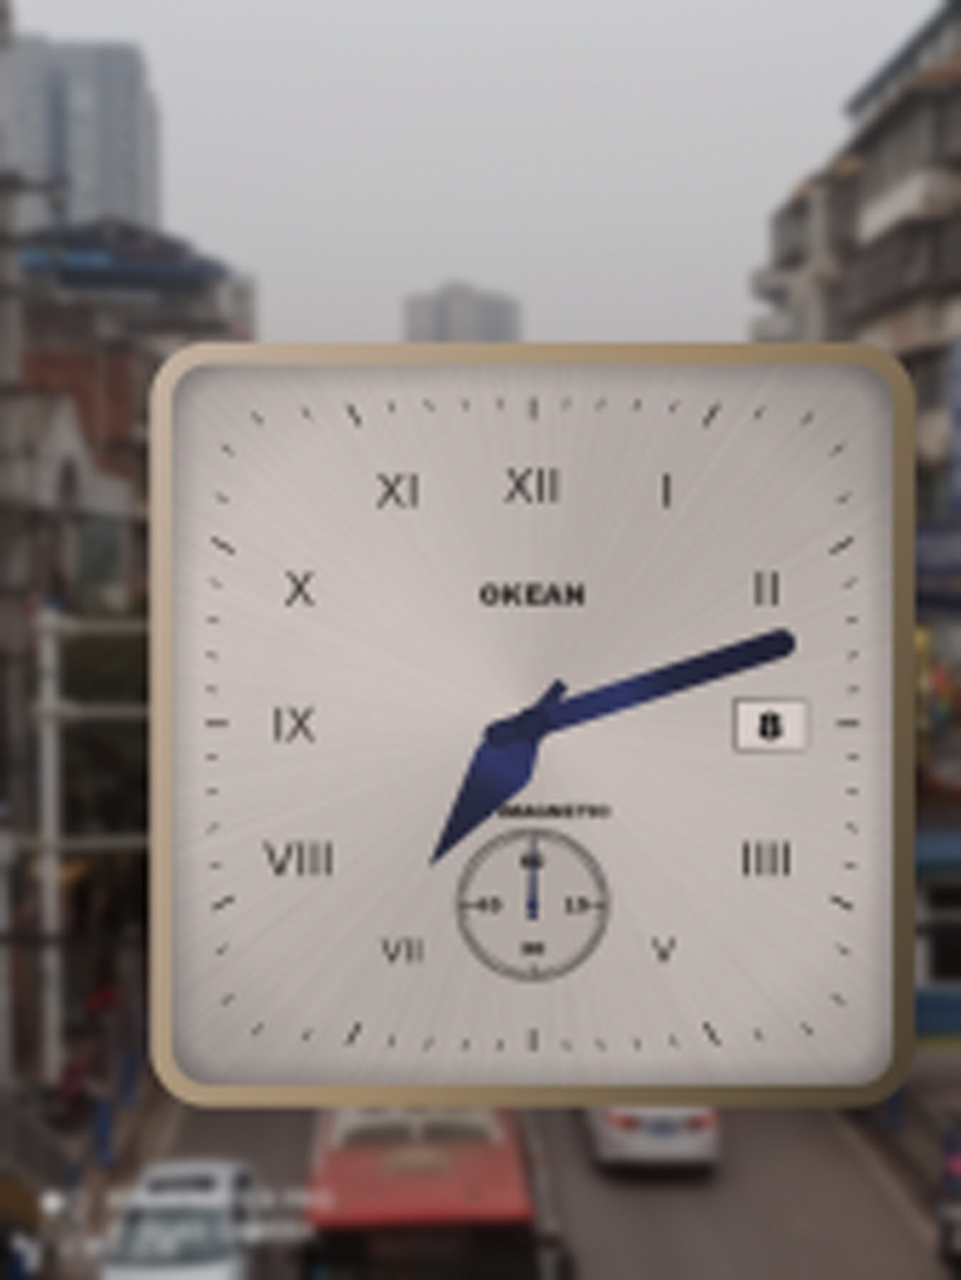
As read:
7,12
